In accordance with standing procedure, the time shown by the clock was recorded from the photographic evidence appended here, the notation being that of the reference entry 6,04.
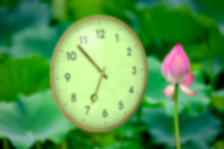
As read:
6,53
